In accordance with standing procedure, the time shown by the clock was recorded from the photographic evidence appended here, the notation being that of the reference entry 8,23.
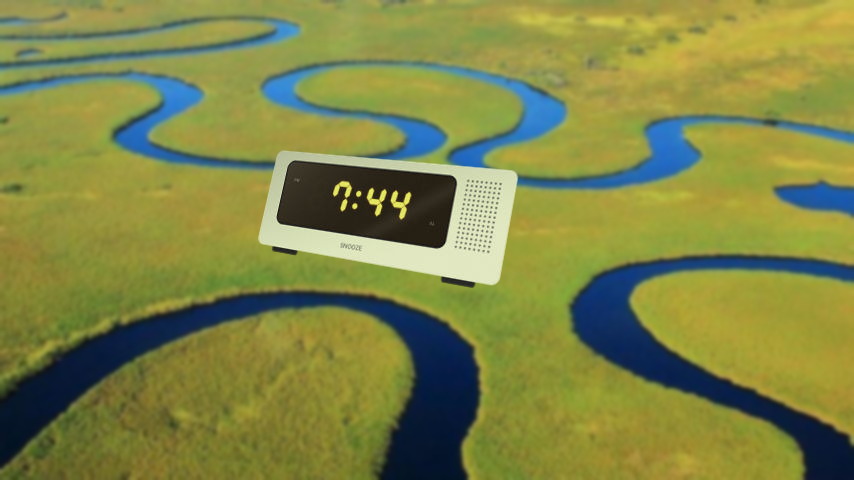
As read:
7,44
